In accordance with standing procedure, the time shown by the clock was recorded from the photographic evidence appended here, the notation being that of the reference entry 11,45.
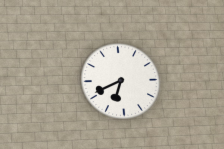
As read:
6,41
